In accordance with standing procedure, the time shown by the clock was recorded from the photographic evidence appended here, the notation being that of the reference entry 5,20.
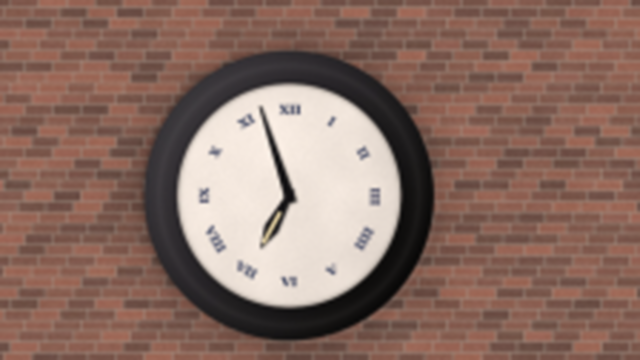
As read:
6,57
